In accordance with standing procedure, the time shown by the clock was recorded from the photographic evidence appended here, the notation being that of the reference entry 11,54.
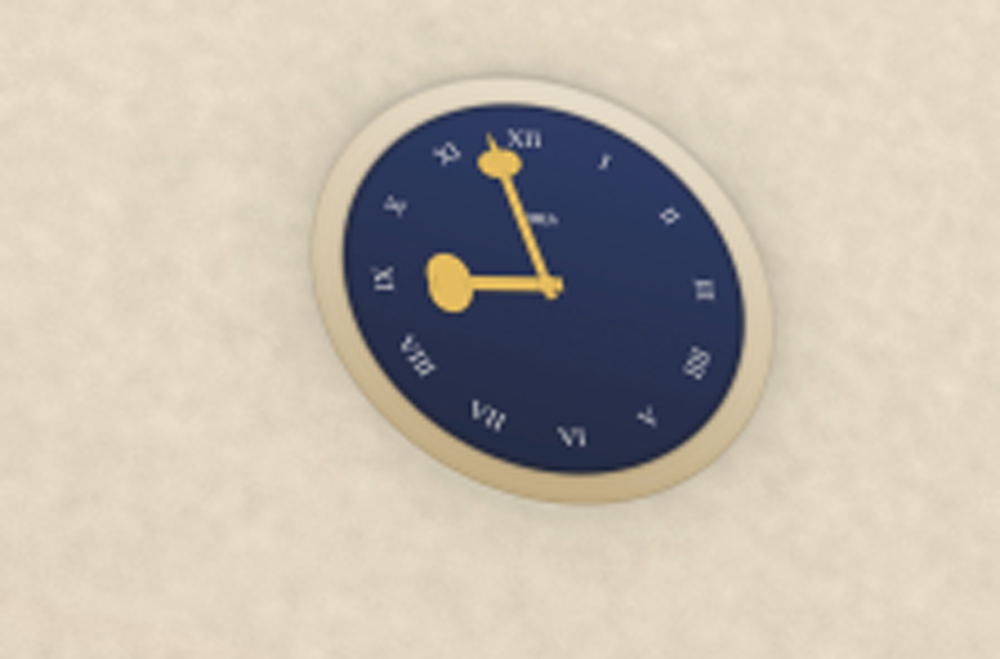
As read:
8,58
